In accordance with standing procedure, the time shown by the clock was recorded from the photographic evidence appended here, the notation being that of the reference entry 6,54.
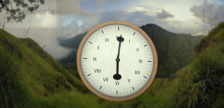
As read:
6,01
